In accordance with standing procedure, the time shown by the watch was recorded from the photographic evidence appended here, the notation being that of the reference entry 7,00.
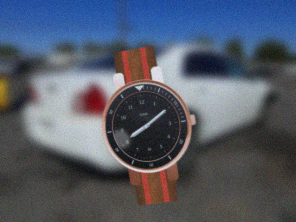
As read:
8,10
